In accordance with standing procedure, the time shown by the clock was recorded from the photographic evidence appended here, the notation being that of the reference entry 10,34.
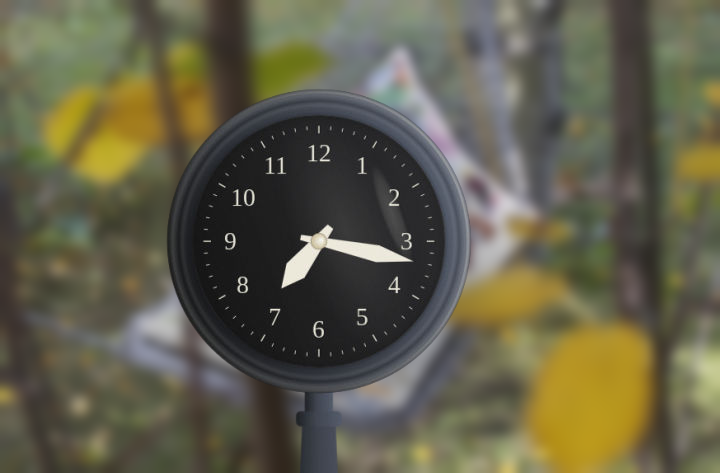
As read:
7,17
